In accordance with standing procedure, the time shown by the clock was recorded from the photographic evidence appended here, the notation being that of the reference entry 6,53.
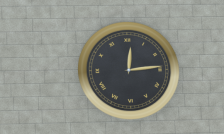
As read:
12,14
